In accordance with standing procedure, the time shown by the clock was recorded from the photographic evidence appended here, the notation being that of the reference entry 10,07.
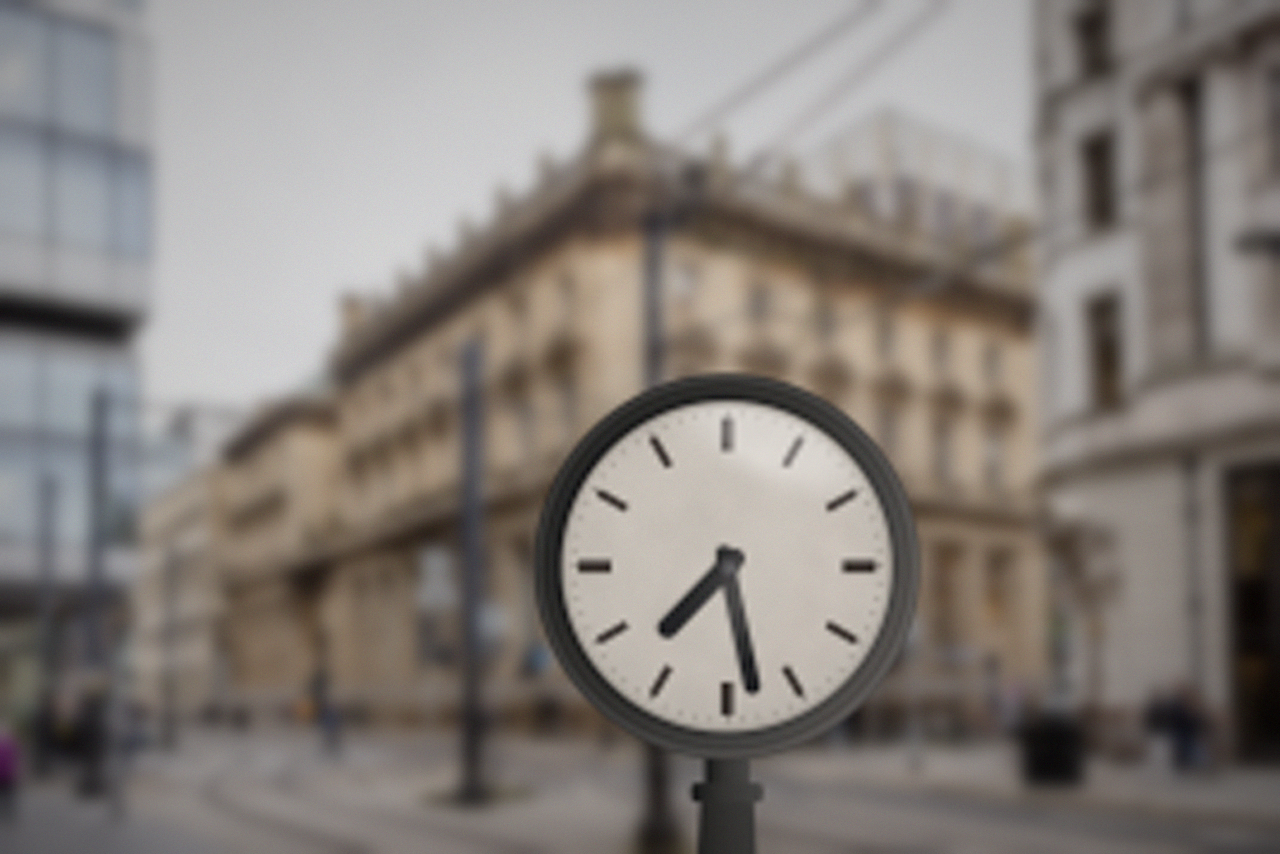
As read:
7,28
